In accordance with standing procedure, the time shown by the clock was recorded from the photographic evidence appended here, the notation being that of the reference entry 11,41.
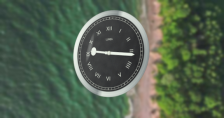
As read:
9,16
